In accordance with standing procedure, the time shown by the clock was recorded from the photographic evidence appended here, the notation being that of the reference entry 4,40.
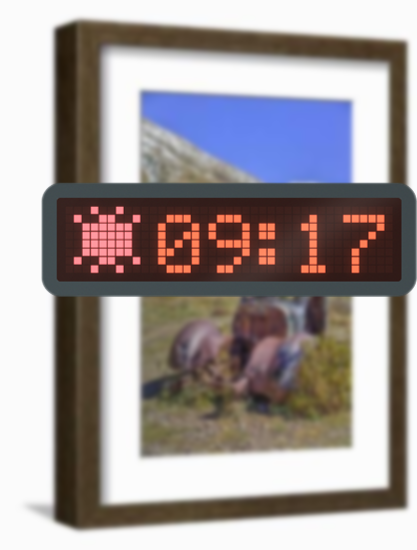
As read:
9,17
